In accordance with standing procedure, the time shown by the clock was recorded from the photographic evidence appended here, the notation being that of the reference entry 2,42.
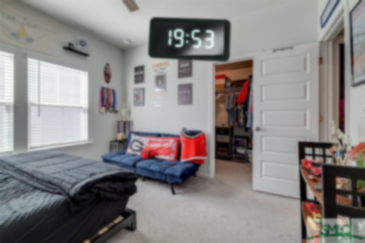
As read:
19,53
